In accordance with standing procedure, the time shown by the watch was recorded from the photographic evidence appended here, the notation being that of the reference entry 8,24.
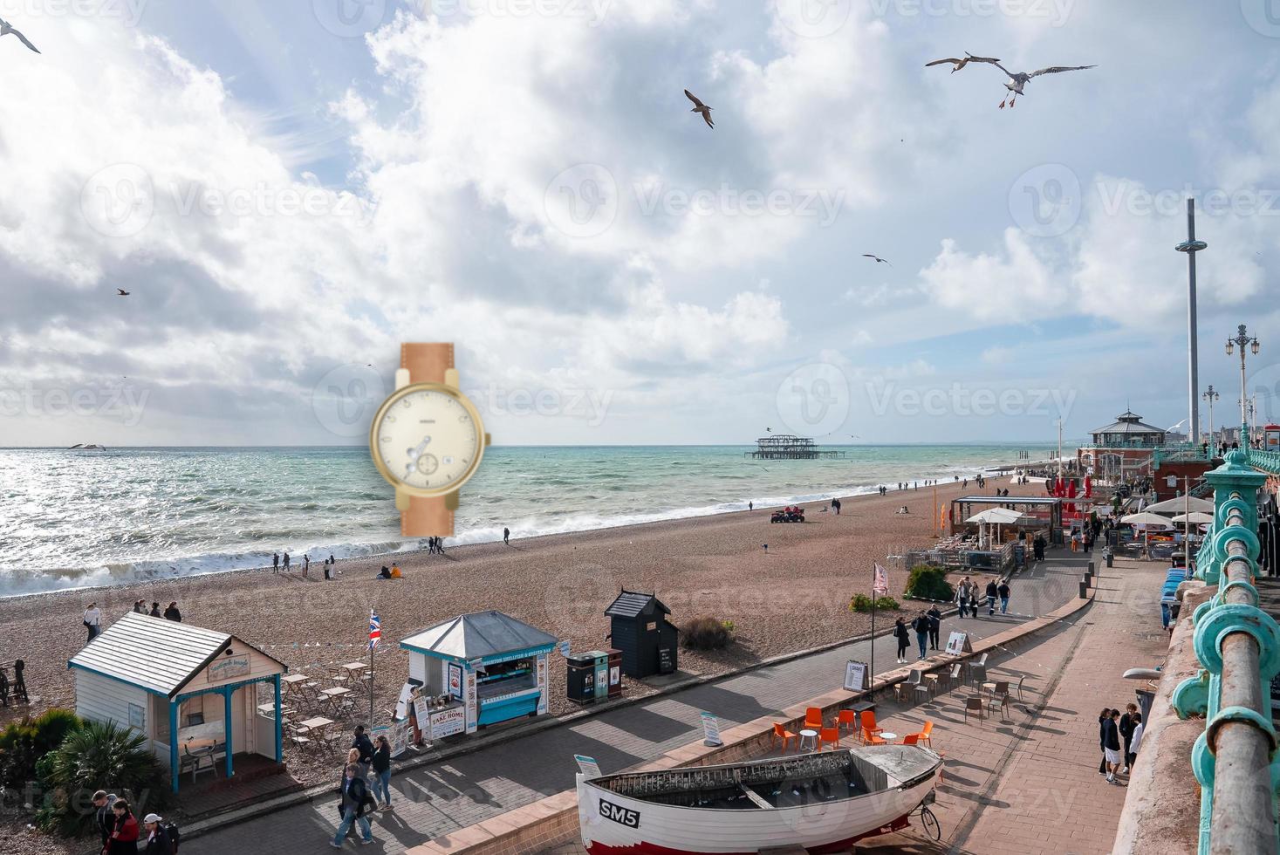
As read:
7,35
